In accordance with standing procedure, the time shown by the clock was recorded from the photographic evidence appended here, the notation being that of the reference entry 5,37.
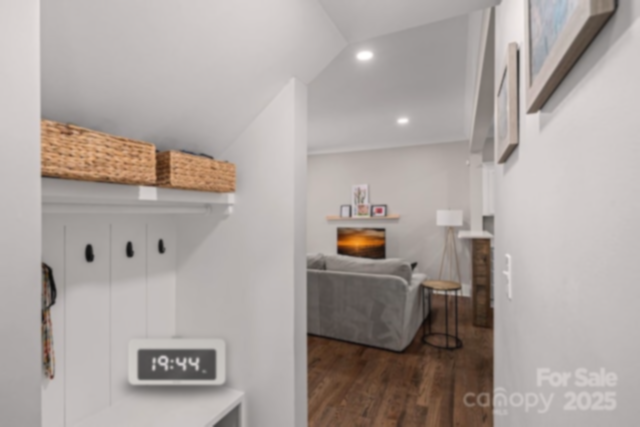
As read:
19,44
